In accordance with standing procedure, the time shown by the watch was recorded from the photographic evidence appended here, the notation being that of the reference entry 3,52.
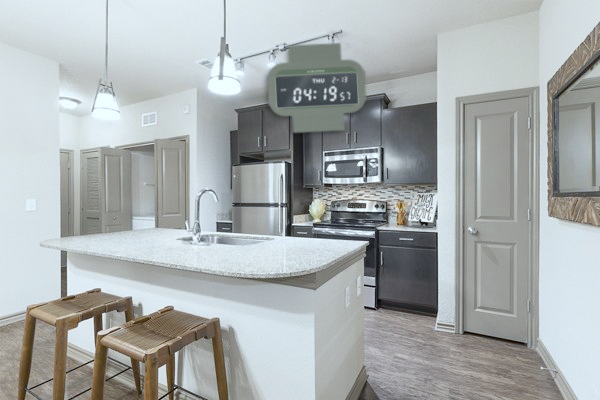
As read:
4,19
